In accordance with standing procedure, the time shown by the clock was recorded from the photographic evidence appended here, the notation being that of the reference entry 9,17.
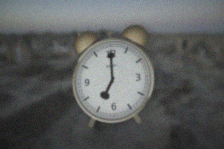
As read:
7,00
